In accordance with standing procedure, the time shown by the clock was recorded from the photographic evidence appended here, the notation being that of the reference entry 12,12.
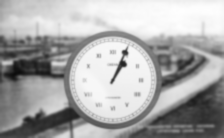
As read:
1,04
